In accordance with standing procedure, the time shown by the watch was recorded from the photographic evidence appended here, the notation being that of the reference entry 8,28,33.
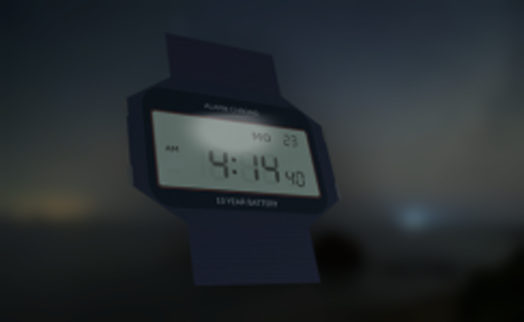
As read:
4,14,40
